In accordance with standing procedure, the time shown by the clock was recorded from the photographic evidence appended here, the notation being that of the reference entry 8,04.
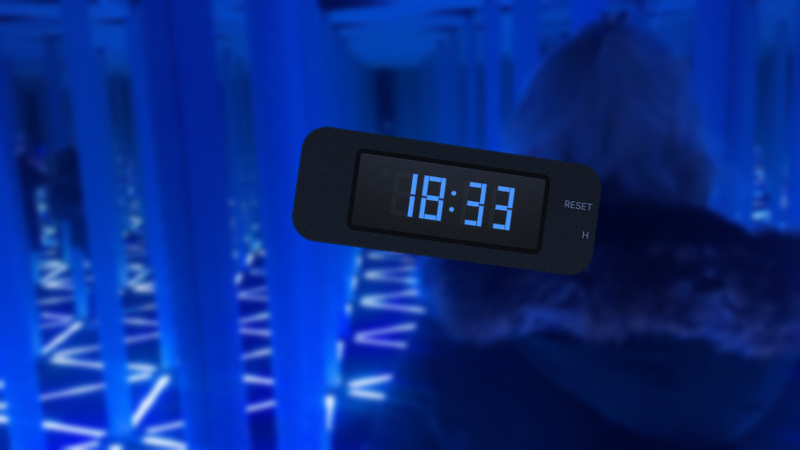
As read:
18,33
